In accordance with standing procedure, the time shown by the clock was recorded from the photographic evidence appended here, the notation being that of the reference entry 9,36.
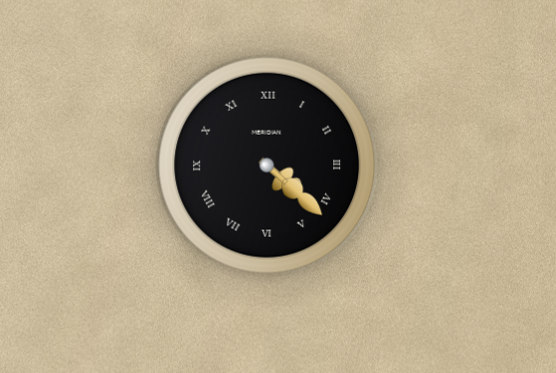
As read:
4,22
